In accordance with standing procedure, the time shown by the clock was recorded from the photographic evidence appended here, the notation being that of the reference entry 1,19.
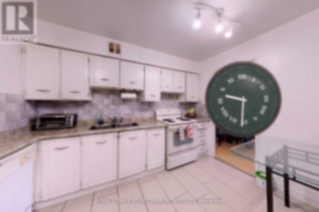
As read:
9,31
